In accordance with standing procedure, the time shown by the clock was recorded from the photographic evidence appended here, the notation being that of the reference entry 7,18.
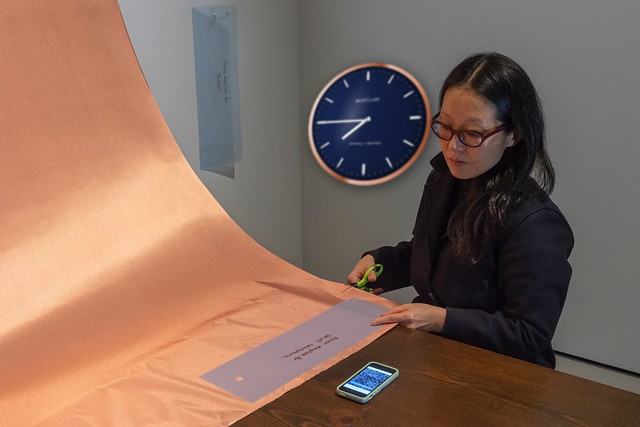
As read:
7,45
